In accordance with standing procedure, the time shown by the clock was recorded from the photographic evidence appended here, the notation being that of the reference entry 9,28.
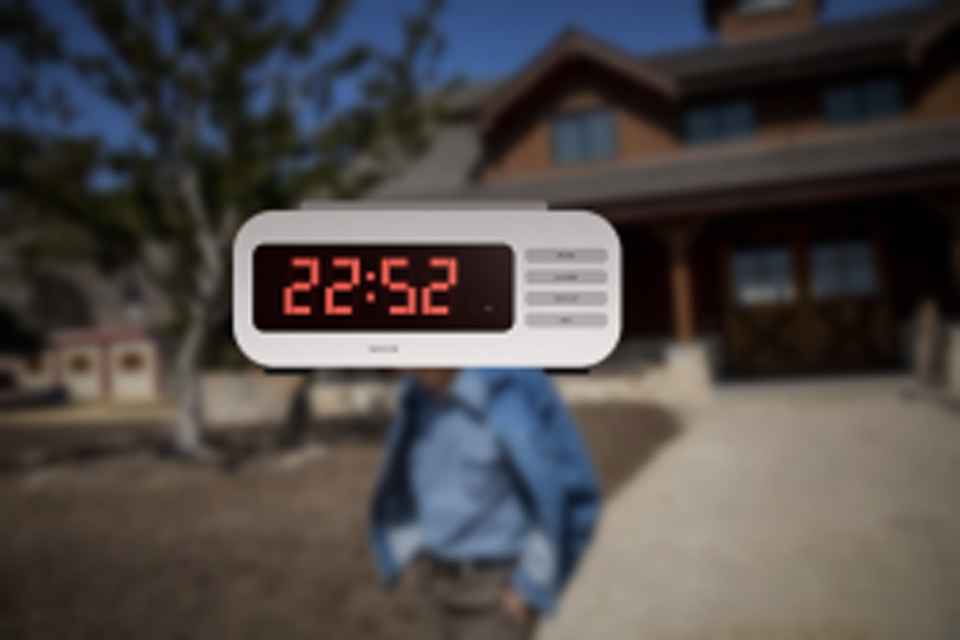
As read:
22,52
